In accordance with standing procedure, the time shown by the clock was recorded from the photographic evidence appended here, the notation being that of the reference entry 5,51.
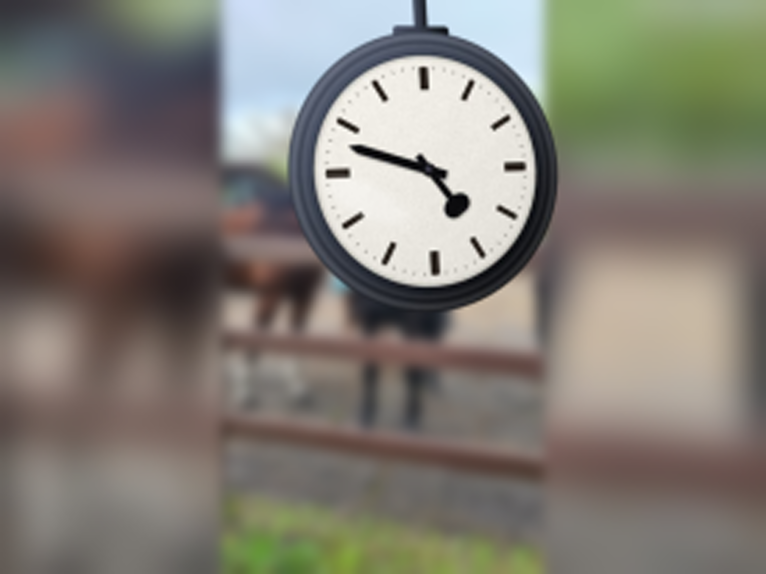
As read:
4,48
